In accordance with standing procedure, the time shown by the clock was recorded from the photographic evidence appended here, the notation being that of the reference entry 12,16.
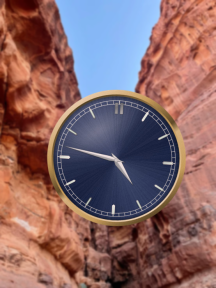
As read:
4,47
